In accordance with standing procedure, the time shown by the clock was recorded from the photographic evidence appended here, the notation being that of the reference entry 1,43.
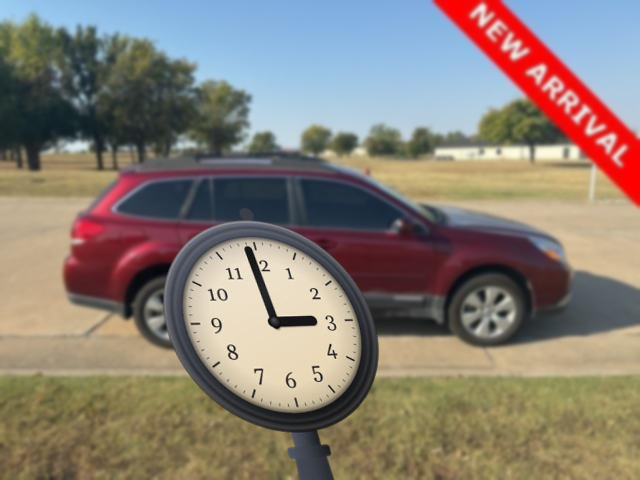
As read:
2,59
